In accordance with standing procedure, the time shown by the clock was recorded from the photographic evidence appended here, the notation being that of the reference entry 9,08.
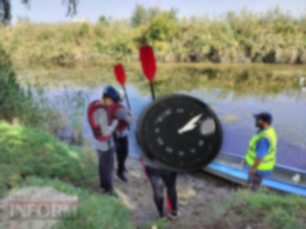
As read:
2,08
